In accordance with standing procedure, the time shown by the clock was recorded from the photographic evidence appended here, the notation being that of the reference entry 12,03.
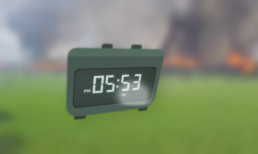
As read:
5,53
